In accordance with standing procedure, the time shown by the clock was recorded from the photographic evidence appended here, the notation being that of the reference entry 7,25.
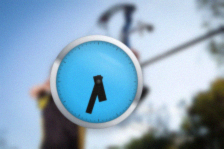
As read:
5,33
